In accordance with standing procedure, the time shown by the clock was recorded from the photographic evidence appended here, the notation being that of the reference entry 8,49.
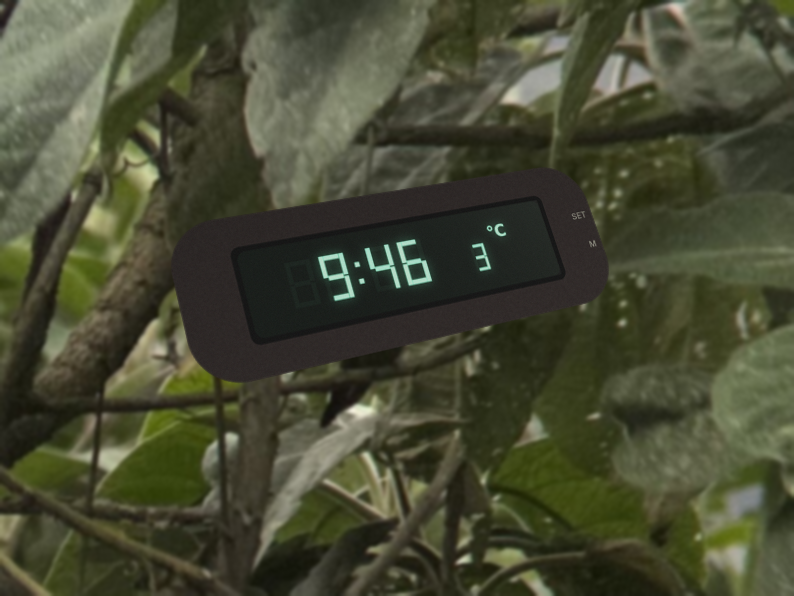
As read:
9,46
